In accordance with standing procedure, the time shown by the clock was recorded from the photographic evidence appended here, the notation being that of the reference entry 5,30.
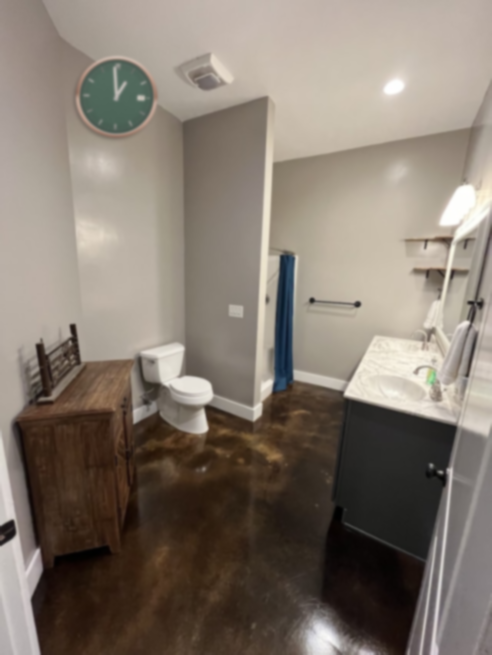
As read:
12,59
